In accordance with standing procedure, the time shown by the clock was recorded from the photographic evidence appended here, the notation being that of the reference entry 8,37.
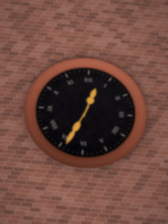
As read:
12,34
